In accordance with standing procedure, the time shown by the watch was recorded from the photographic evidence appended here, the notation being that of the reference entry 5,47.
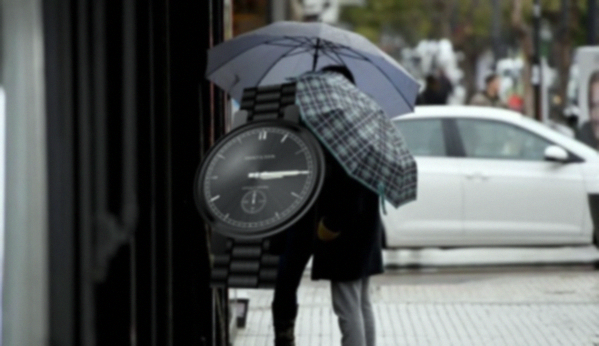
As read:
3,15
